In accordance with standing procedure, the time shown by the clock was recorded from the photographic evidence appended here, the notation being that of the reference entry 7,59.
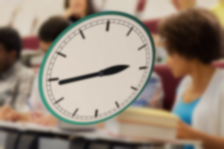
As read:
2,44
